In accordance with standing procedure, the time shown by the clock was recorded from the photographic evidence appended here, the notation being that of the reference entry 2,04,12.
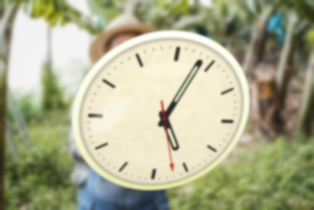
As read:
5,03,27
